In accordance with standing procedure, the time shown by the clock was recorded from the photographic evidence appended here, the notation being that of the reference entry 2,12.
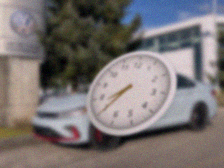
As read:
7,35
